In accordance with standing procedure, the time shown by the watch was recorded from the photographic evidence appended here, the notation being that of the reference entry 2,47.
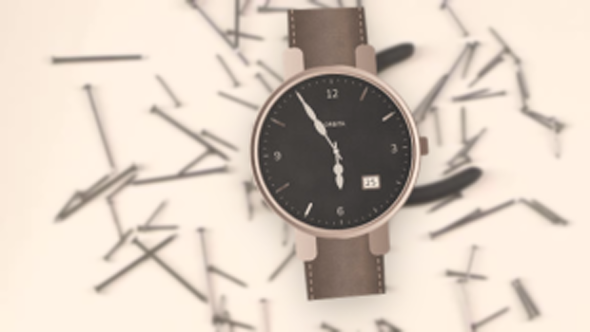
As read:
5,55
